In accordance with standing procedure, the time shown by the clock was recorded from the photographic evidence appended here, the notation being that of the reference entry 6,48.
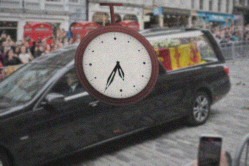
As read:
5,35
